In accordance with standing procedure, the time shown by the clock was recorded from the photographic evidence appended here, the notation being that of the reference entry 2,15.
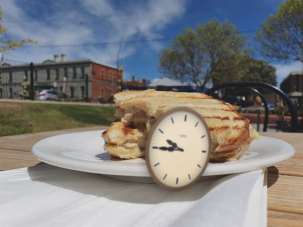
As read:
9,45
